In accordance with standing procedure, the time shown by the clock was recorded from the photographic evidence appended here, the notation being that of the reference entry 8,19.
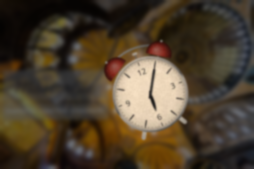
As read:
6,05
